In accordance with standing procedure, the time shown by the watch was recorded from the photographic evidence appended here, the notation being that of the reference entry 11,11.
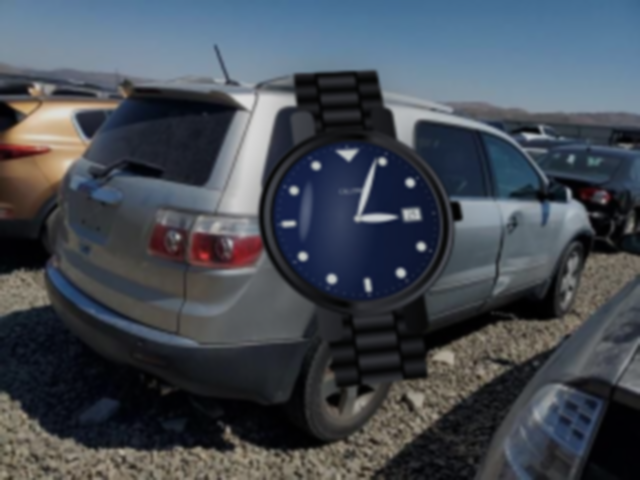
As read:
3,04
